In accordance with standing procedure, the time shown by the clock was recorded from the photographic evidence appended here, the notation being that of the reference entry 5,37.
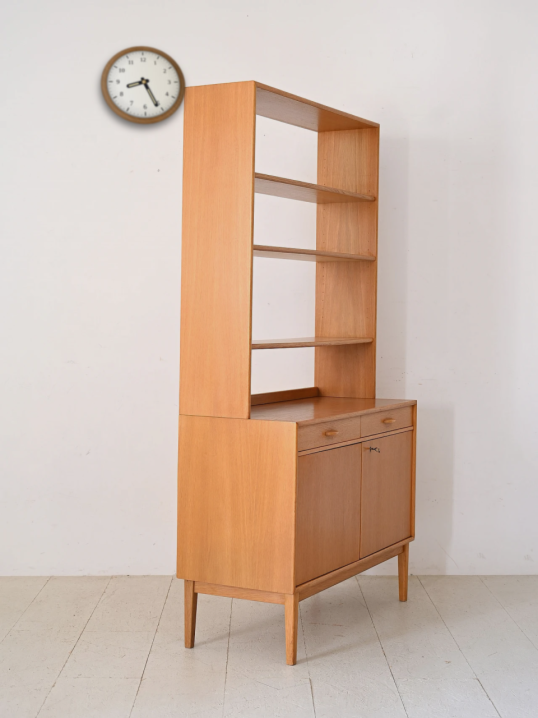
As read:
8,26
